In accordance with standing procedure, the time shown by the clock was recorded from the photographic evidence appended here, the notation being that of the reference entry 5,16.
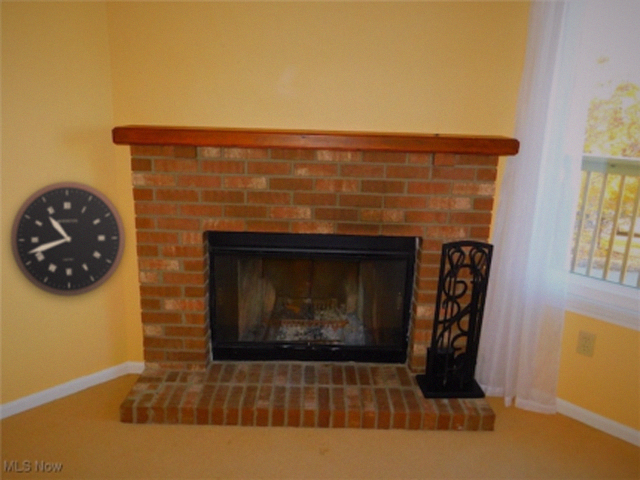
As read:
10,42
